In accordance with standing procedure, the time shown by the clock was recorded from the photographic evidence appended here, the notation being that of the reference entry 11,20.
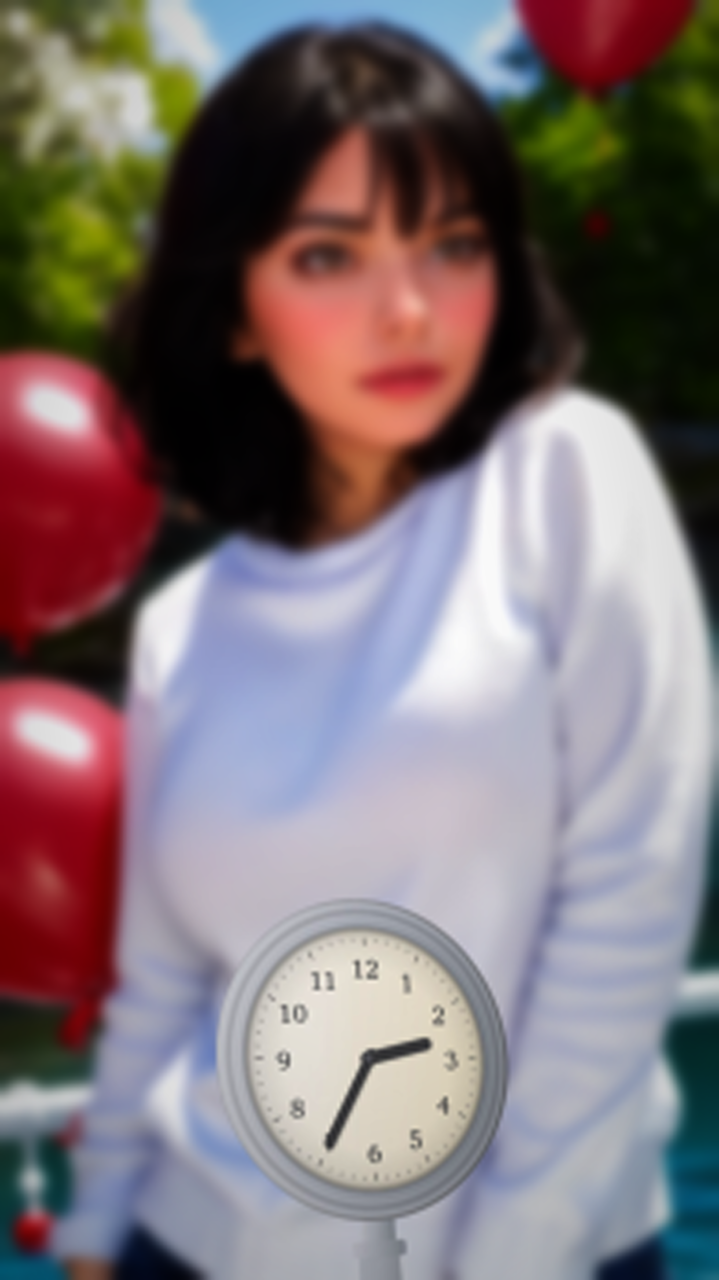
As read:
2,35
